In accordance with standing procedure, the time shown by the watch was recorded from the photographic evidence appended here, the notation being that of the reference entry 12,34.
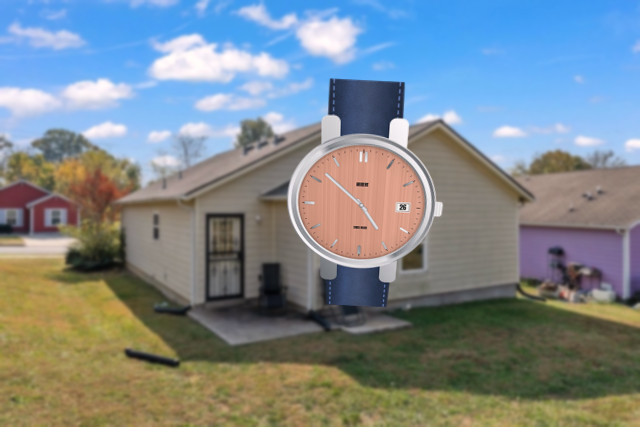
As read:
4,52
